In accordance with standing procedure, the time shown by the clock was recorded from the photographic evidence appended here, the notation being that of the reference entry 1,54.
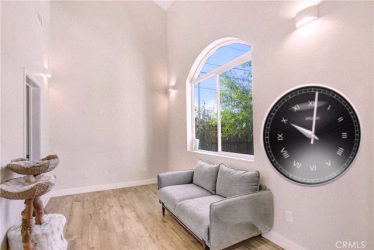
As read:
10,01
